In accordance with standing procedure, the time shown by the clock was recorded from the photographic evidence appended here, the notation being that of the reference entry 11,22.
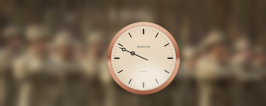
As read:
9,49
